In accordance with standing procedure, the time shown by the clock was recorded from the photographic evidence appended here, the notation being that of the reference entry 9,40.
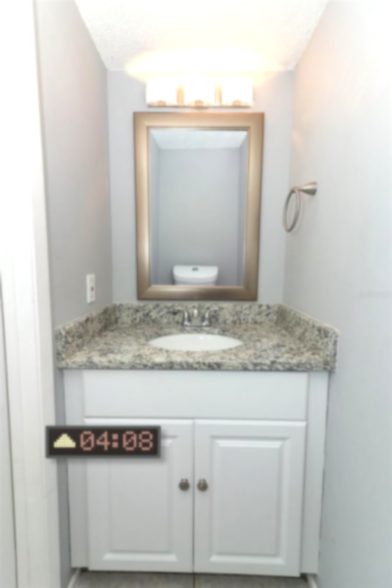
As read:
4,08
